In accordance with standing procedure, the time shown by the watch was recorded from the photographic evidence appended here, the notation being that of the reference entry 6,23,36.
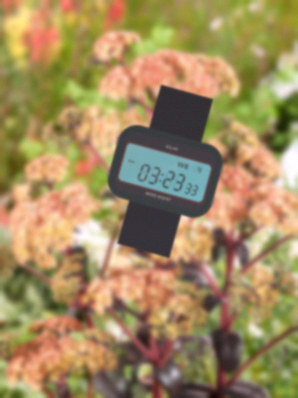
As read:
3,23,33
